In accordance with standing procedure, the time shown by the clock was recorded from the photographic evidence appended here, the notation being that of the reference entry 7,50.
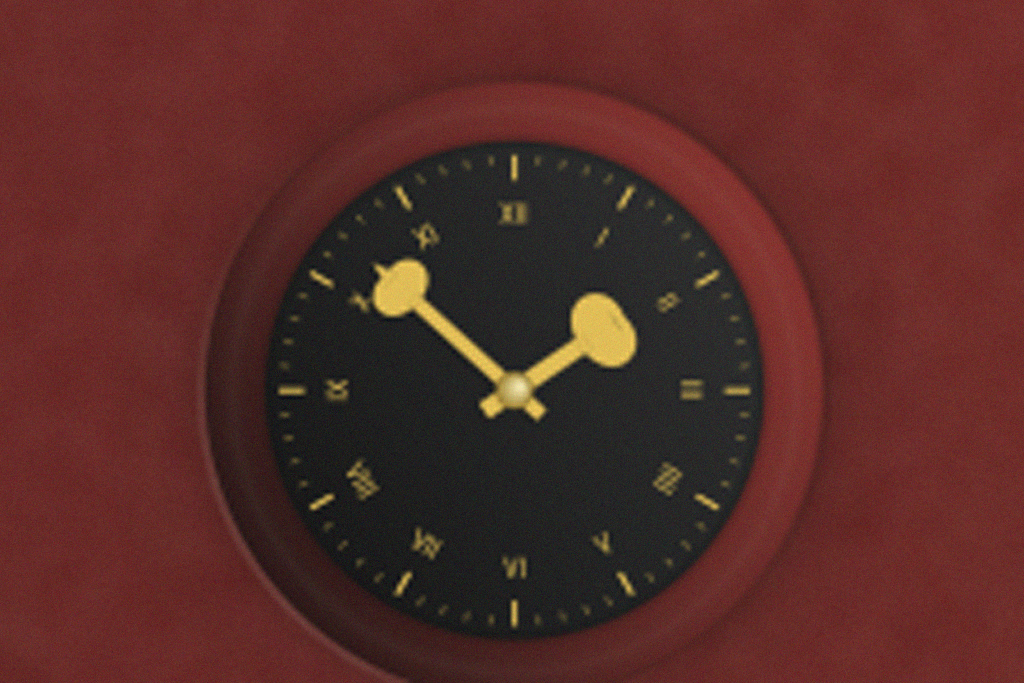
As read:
1,52
